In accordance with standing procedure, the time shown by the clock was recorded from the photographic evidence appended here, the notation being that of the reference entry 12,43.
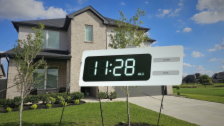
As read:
11,28
